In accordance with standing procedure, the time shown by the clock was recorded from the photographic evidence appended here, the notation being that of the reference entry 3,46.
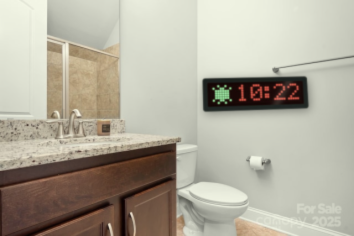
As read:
10,22
